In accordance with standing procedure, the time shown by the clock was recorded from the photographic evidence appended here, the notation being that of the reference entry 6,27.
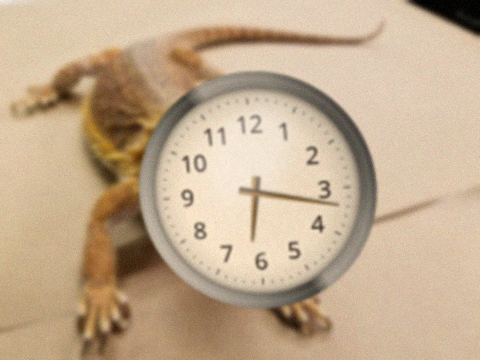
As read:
6,17
